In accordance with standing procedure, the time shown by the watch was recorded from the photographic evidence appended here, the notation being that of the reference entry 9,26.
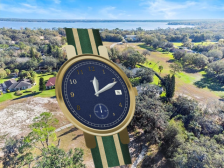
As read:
12,11
